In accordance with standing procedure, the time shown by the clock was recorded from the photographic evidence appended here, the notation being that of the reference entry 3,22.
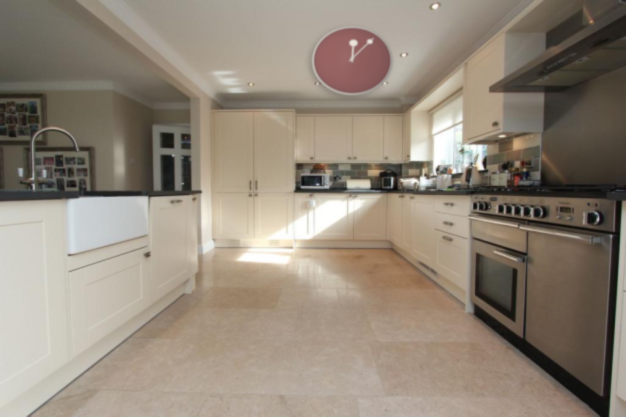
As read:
12,07
